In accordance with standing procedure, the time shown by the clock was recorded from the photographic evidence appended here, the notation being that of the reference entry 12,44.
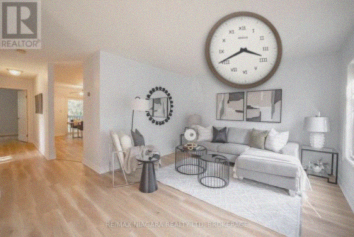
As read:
3,41
